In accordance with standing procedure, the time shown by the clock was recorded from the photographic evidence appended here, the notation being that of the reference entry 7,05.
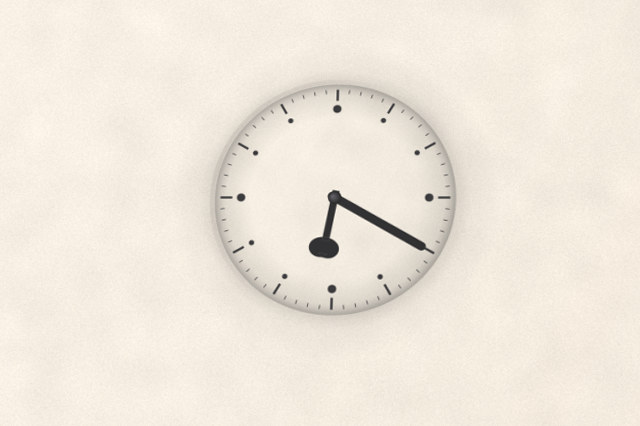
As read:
6,20
